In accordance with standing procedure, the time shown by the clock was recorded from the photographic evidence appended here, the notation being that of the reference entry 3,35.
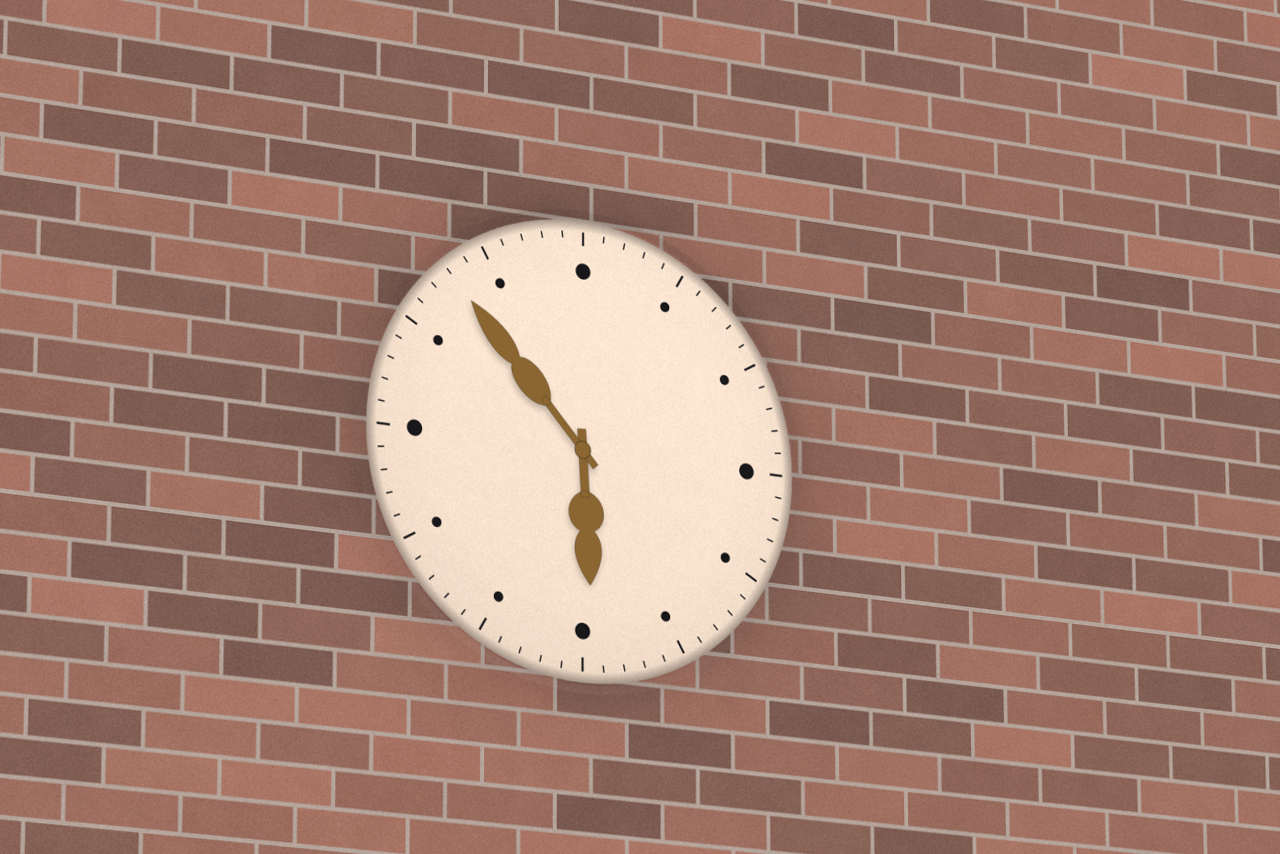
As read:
5,53
